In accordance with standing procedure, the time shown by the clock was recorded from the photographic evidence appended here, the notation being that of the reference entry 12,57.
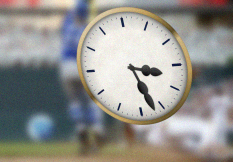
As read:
3,27
